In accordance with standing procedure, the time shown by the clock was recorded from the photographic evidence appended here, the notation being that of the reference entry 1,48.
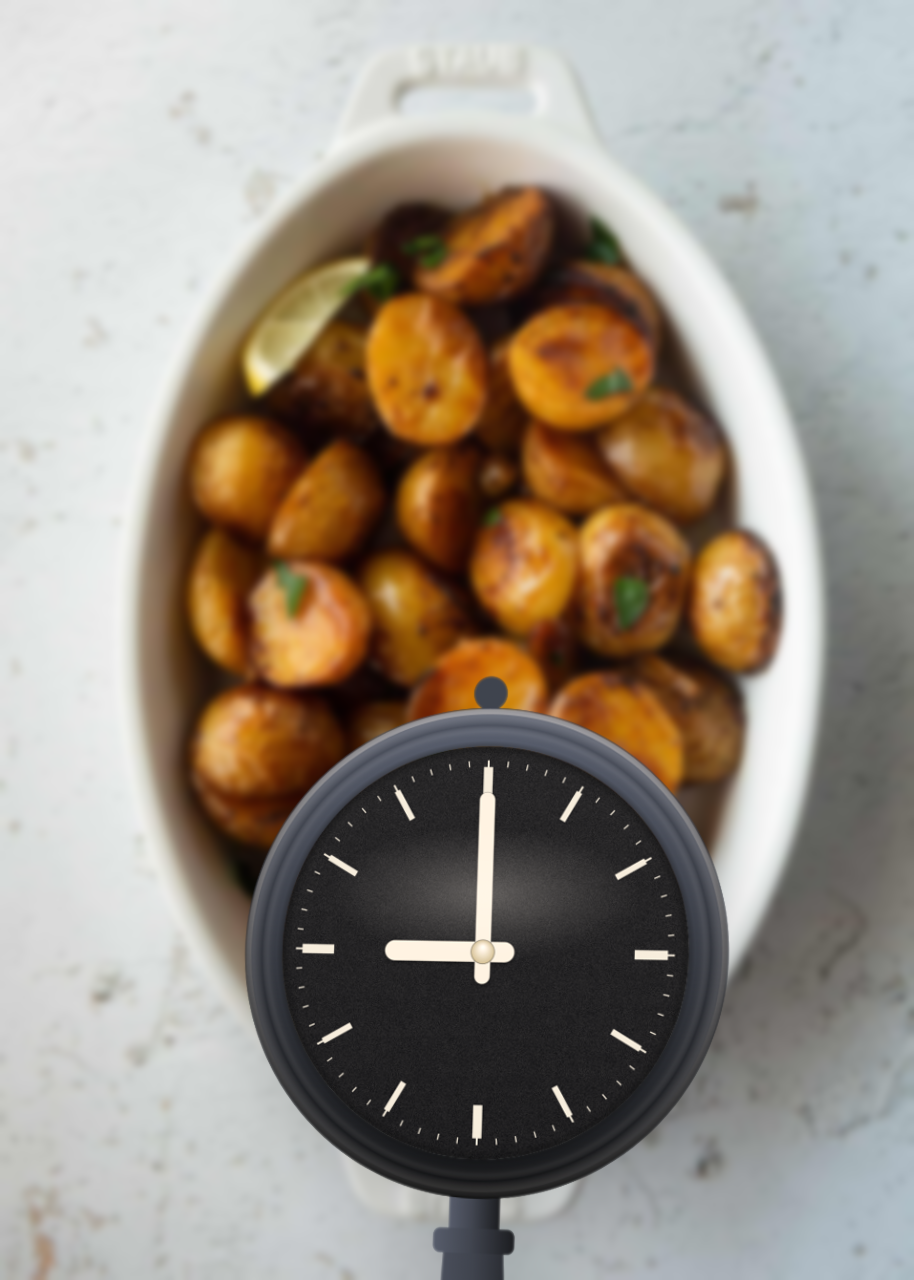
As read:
9,00
